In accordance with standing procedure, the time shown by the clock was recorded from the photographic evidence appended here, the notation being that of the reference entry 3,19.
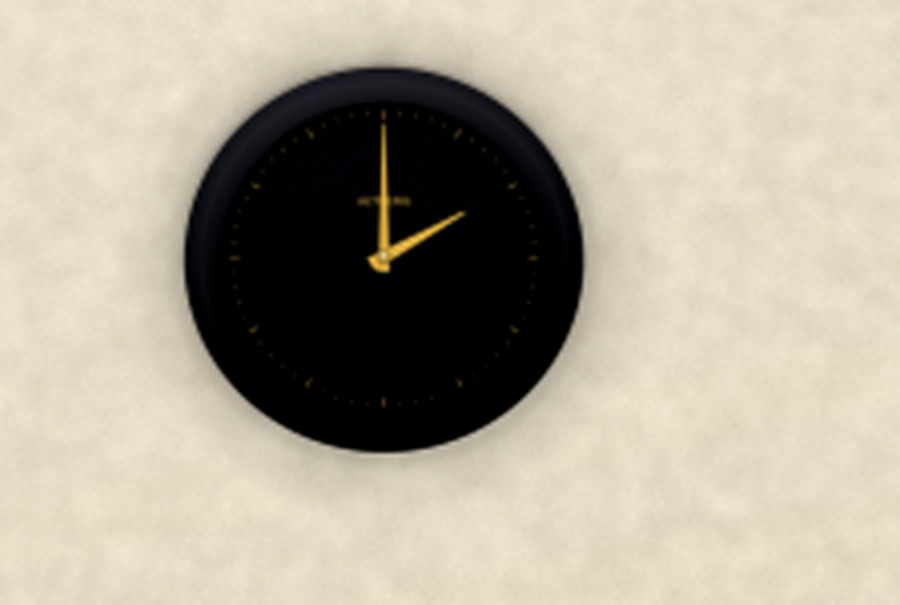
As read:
2,00
